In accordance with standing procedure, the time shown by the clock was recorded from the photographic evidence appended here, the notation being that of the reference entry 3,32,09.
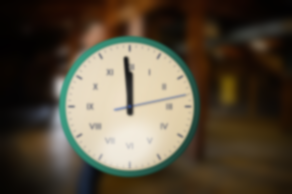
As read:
11,59,13
